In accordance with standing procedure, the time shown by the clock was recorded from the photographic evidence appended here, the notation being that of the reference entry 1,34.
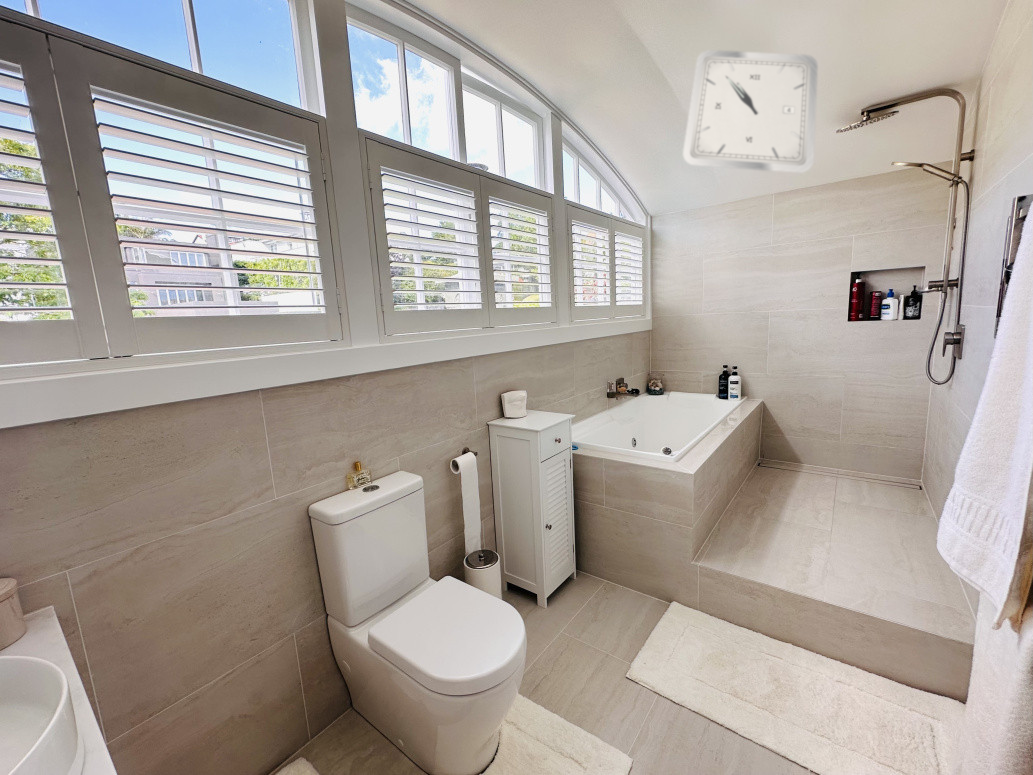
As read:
10,53
